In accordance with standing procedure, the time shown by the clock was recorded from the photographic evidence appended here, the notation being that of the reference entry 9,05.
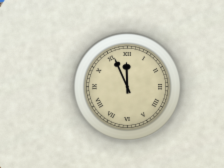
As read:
11,56
